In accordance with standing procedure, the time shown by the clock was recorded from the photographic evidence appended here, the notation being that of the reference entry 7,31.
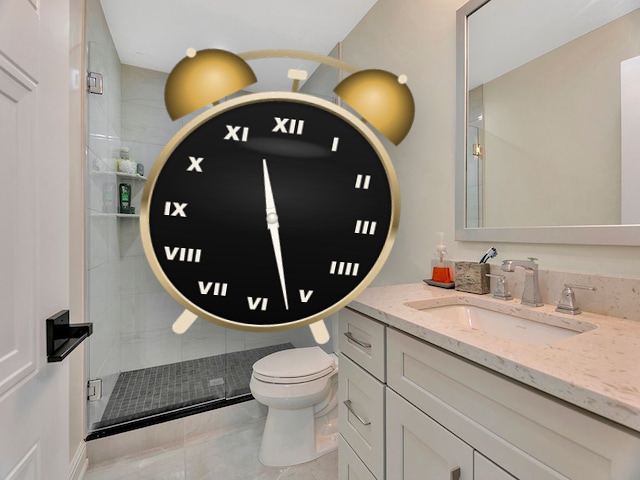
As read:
11,27
